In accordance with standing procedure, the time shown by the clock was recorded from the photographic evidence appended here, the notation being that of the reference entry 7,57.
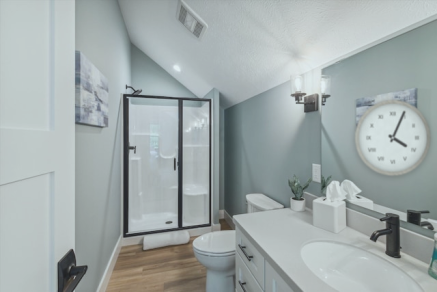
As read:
4,04
